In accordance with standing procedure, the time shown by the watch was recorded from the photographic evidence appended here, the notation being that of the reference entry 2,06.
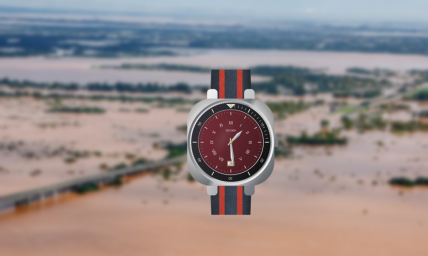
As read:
1,29
